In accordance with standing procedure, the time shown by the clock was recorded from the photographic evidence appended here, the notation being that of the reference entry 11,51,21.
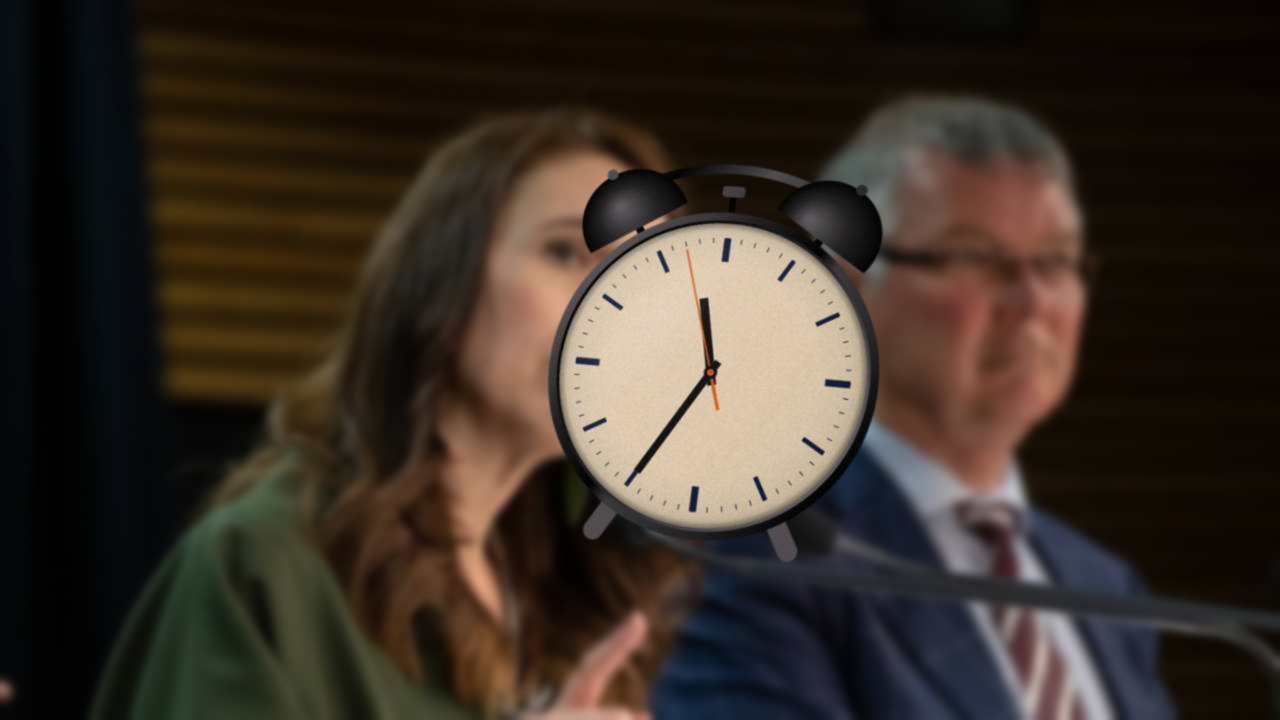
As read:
11,34,57
